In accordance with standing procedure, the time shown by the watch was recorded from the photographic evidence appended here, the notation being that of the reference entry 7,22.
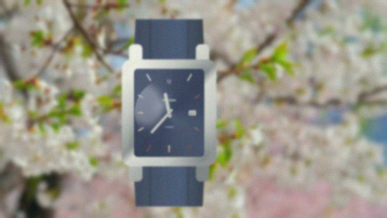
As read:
11,37
